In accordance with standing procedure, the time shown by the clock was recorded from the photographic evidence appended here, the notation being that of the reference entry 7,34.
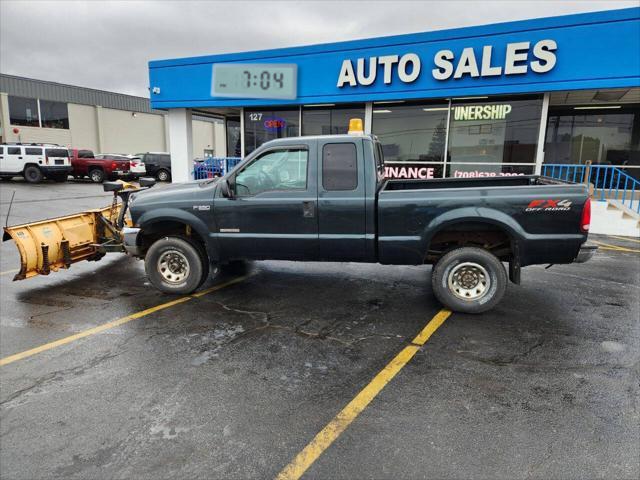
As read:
7,04
